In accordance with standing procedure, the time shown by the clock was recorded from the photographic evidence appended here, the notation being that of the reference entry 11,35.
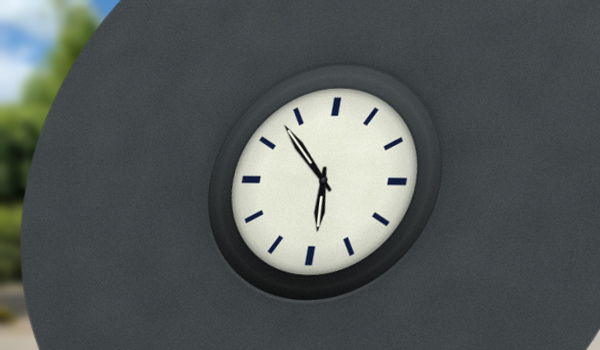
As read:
5,53
